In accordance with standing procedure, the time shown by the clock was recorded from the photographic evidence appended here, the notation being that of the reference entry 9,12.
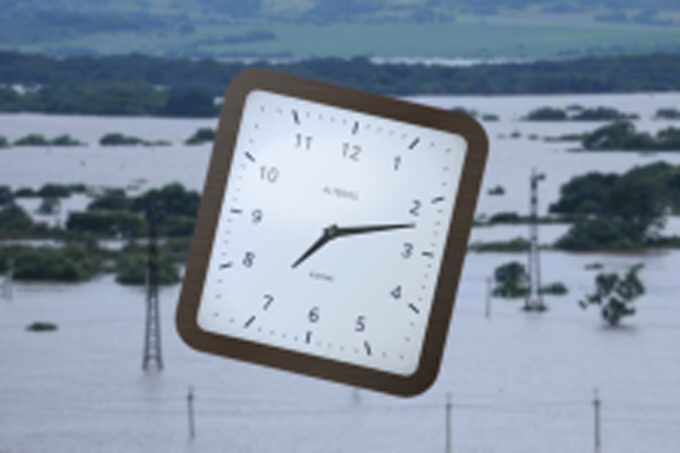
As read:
7,12
